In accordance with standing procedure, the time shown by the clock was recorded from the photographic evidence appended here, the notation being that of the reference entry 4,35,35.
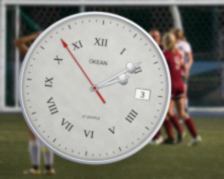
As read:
2,08,53
